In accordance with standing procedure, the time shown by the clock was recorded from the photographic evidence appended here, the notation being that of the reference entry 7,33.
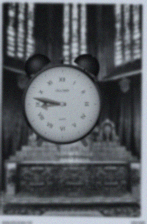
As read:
8,47
